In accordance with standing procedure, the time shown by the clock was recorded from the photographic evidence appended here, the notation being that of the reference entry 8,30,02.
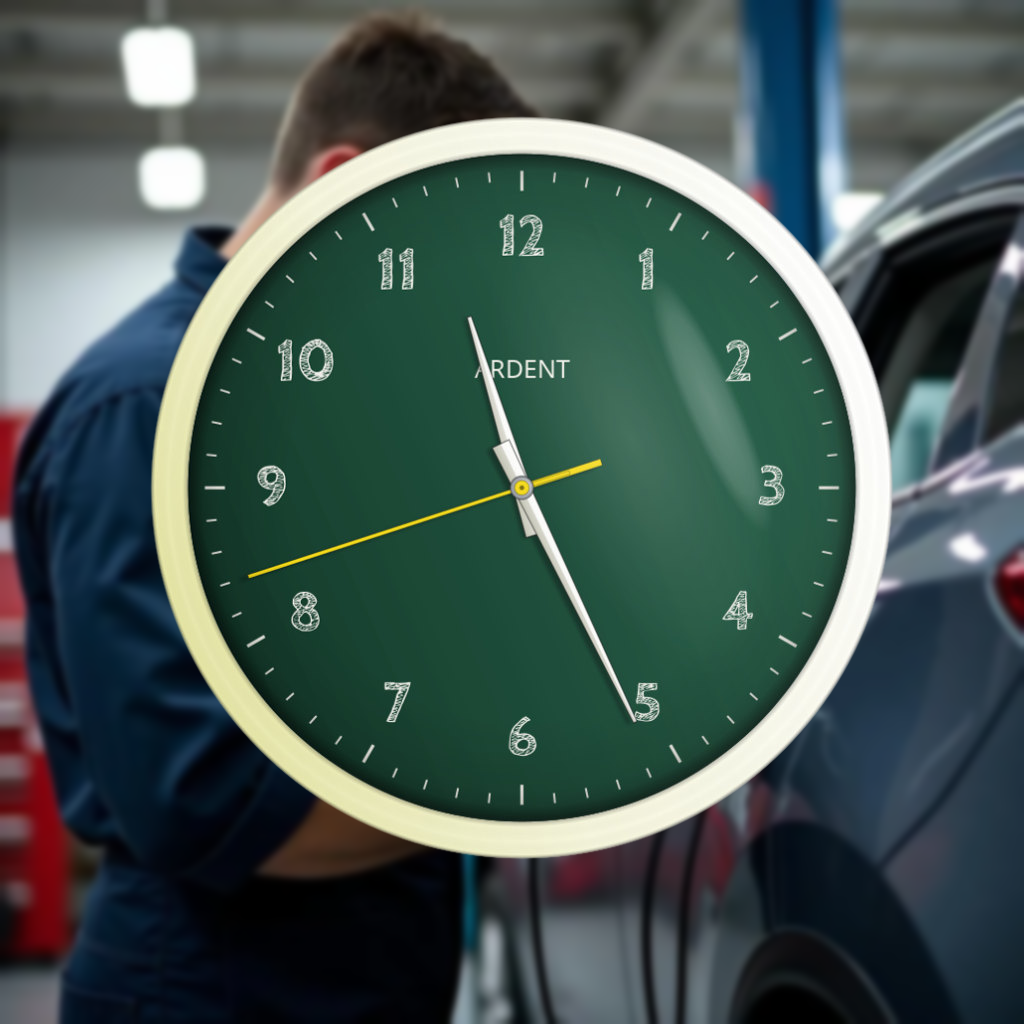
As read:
11,25,42
